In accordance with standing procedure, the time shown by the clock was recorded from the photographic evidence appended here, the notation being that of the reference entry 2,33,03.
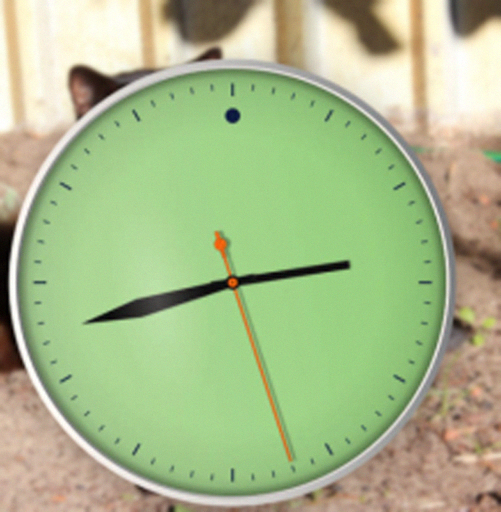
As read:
2,42,27
